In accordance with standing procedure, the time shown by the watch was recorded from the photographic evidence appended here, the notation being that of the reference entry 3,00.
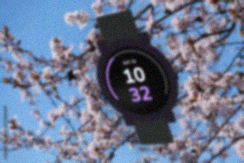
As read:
10,32
